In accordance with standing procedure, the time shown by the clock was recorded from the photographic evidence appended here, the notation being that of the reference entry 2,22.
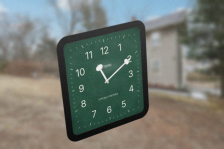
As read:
11,10
